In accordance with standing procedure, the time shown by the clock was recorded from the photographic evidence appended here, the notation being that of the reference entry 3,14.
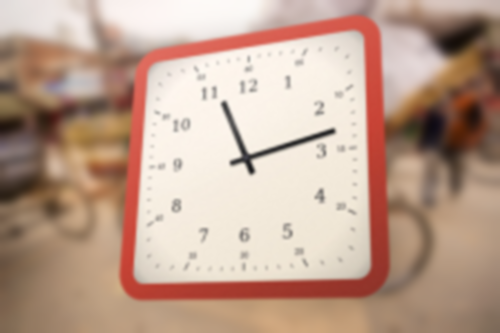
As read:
11,13
